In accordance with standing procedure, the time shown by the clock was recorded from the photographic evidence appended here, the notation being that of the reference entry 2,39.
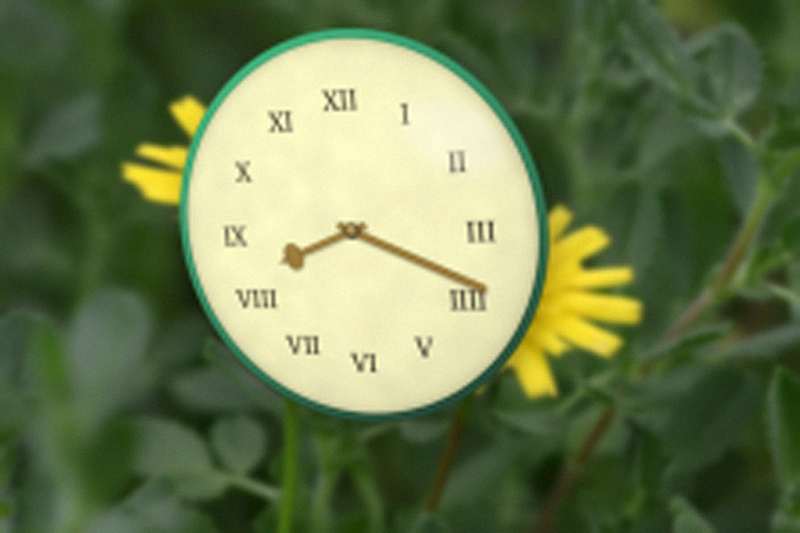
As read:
8,19
